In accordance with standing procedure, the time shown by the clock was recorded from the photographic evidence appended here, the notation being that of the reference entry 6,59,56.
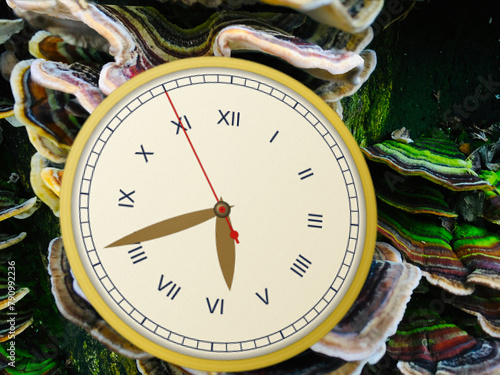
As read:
5,40,55
